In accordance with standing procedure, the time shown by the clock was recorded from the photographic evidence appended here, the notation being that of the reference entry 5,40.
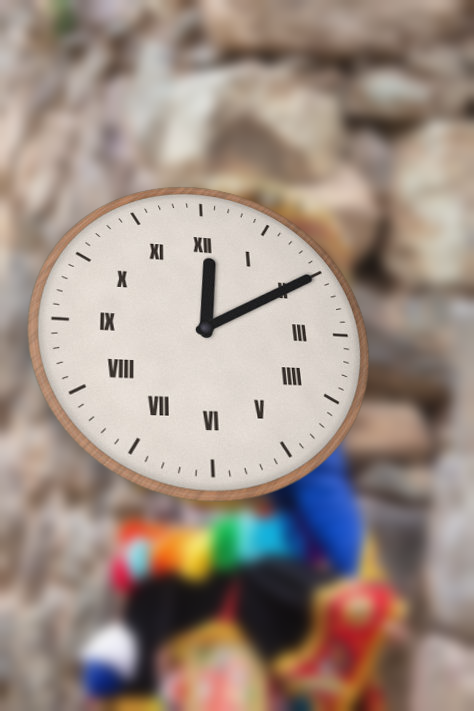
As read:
12,10
